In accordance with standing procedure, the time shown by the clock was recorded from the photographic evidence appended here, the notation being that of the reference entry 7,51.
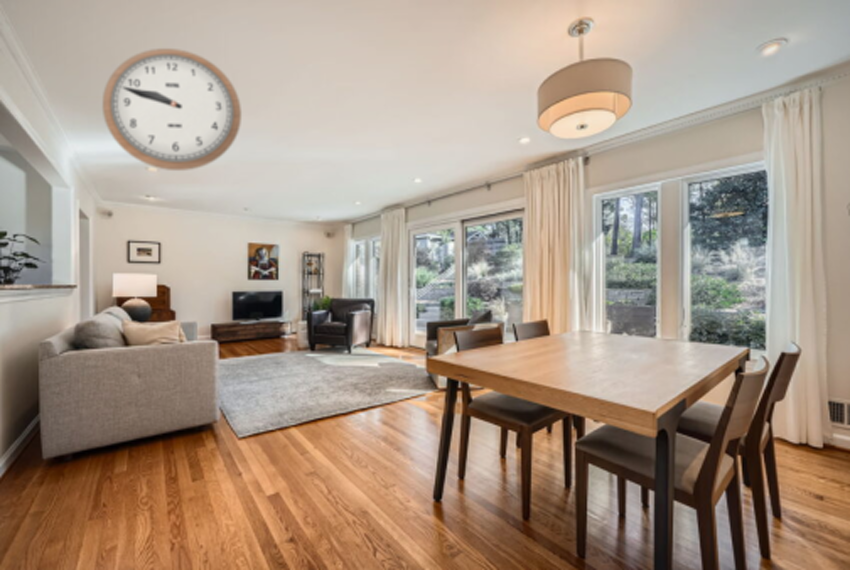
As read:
9,48
